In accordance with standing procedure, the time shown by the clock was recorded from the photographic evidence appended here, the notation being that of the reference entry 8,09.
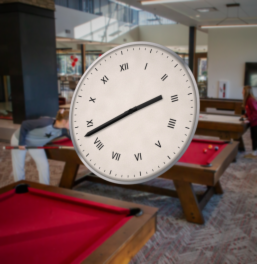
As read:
2,43
